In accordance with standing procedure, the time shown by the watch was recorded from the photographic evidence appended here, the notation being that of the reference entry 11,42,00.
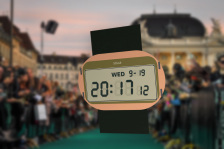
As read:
20,17,12
